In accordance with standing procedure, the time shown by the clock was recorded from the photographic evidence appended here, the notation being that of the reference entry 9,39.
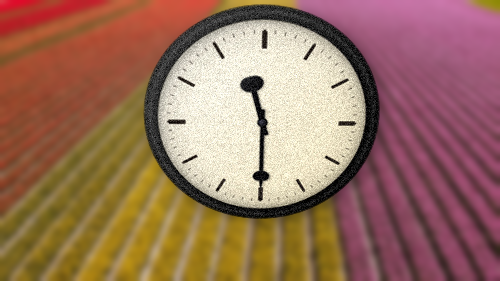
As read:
11,30
